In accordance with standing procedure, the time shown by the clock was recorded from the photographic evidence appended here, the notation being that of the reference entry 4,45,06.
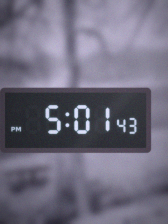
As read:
5,01,43
